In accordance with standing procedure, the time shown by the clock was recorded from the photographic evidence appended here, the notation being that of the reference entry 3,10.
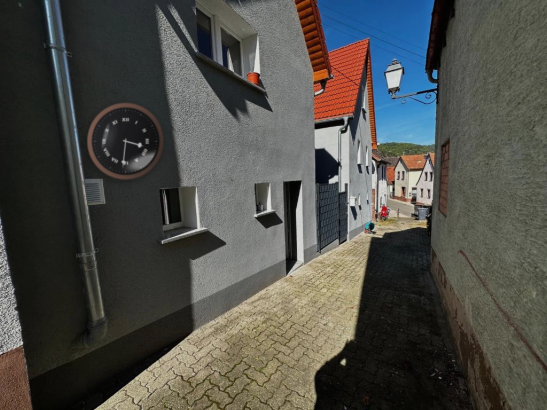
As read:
3,31
